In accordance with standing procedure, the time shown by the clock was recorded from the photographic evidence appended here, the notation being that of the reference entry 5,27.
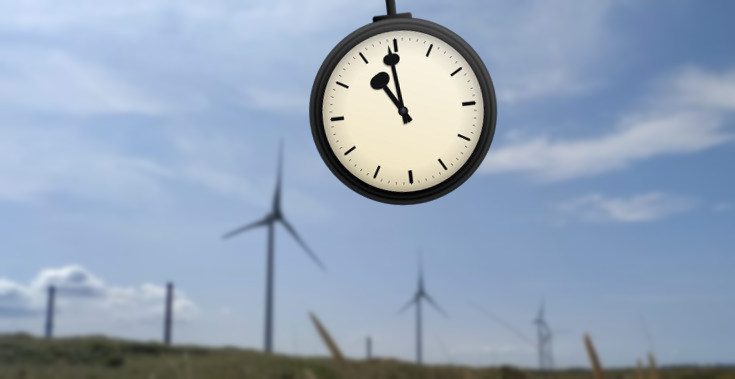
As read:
10,59
